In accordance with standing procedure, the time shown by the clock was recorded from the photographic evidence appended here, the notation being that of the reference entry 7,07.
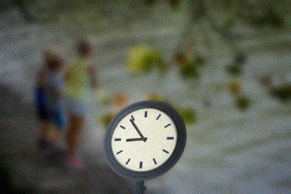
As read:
8,54
